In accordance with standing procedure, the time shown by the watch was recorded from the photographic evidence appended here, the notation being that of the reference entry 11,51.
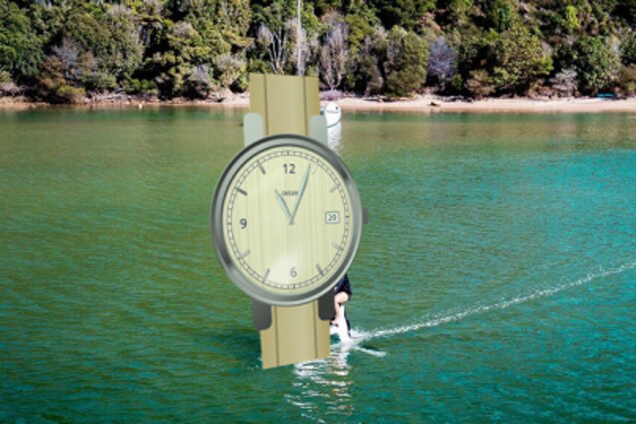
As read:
11,04
